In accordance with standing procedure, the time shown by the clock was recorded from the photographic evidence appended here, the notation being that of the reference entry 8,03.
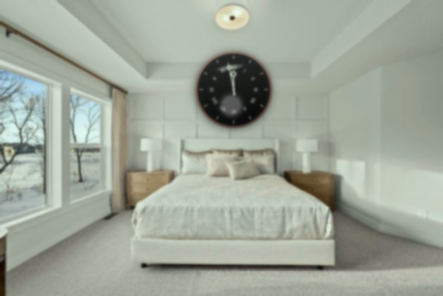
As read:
11,58
